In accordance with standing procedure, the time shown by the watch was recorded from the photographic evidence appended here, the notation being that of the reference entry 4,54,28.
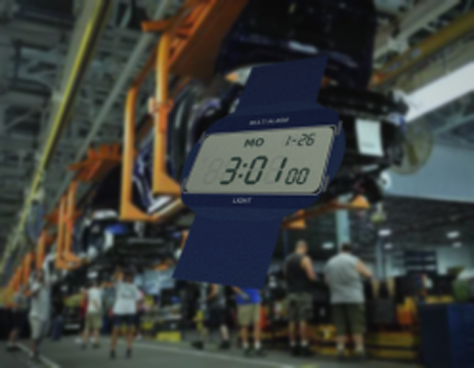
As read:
3,01,00
